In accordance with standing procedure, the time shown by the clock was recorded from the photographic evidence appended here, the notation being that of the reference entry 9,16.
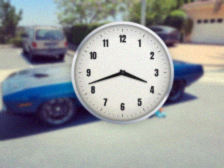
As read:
3,42
